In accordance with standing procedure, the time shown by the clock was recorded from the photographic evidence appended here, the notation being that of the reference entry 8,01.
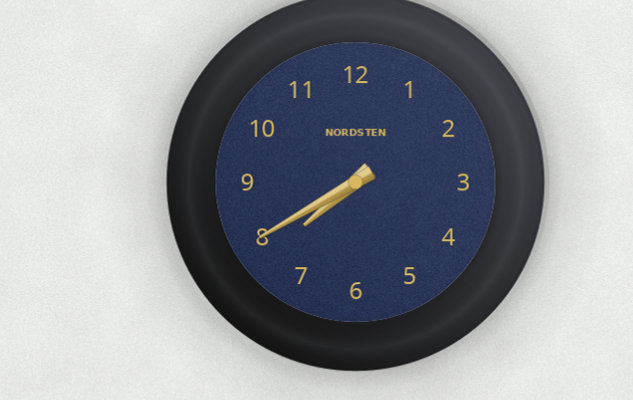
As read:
7,40
